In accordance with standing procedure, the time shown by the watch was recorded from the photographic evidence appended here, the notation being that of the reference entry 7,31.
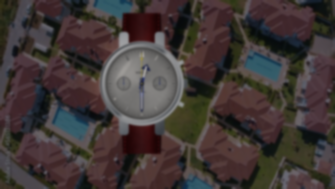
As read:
12,30
